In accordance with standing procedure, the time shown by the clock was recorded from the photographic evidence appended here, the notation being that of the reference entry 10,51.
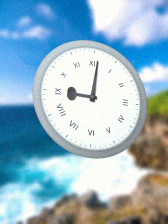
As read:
9,01
